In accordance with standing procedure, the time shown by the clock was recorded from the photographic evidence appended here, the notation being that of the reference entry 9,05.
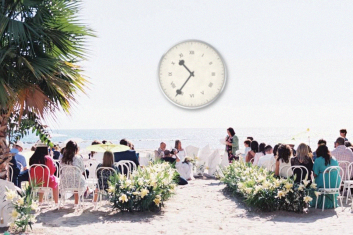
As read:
10,36
